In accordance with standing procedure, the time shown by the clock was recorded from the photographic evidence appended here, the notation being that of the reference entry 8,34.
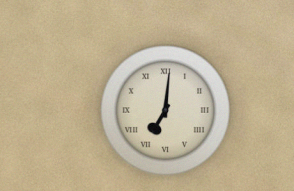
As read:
7,01
